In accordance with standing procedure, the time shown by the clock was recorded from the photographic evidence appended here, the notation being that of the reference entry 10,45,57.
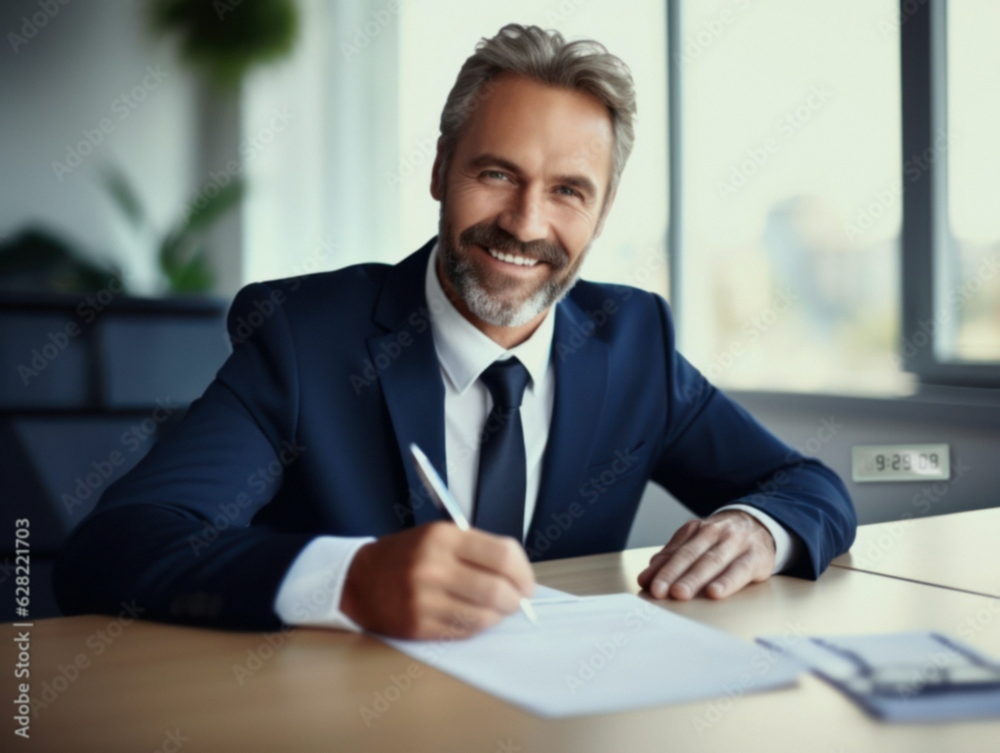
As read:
9,29,08
